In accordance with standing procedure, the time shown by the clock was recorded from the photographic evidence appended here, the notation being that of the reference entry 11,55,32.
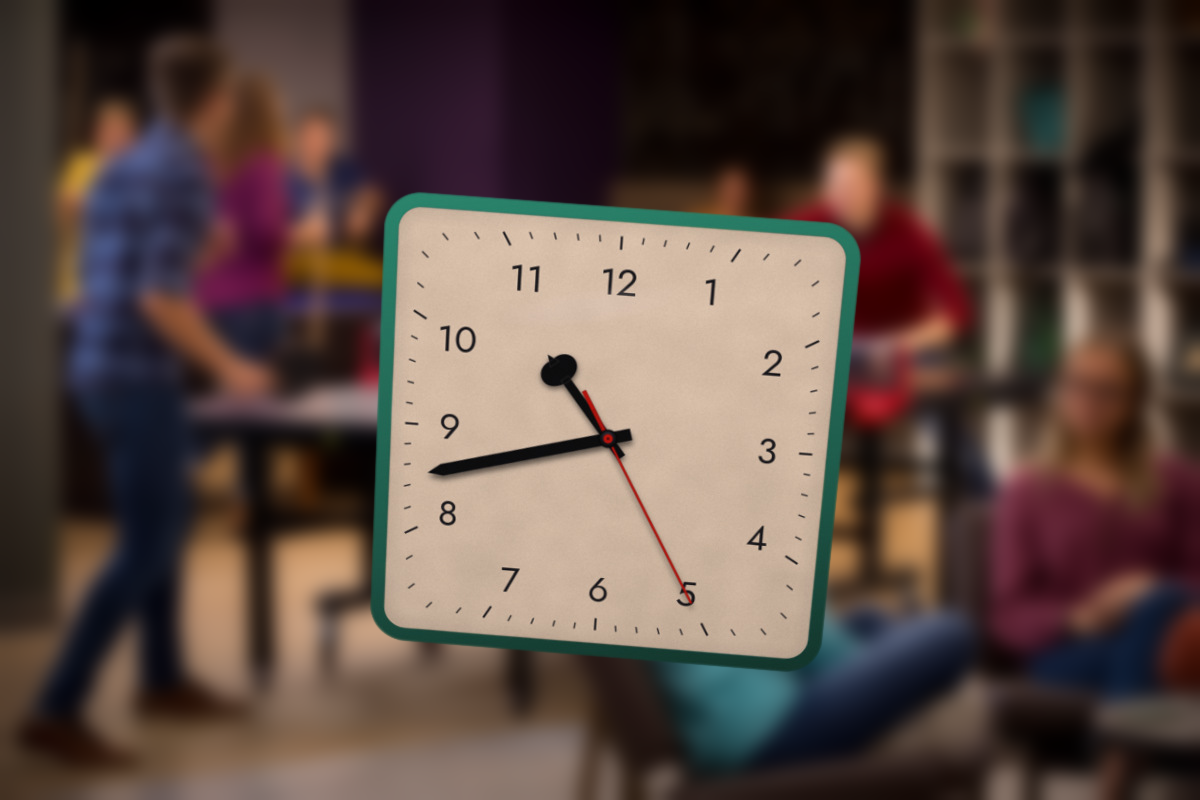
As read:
10,42,25
